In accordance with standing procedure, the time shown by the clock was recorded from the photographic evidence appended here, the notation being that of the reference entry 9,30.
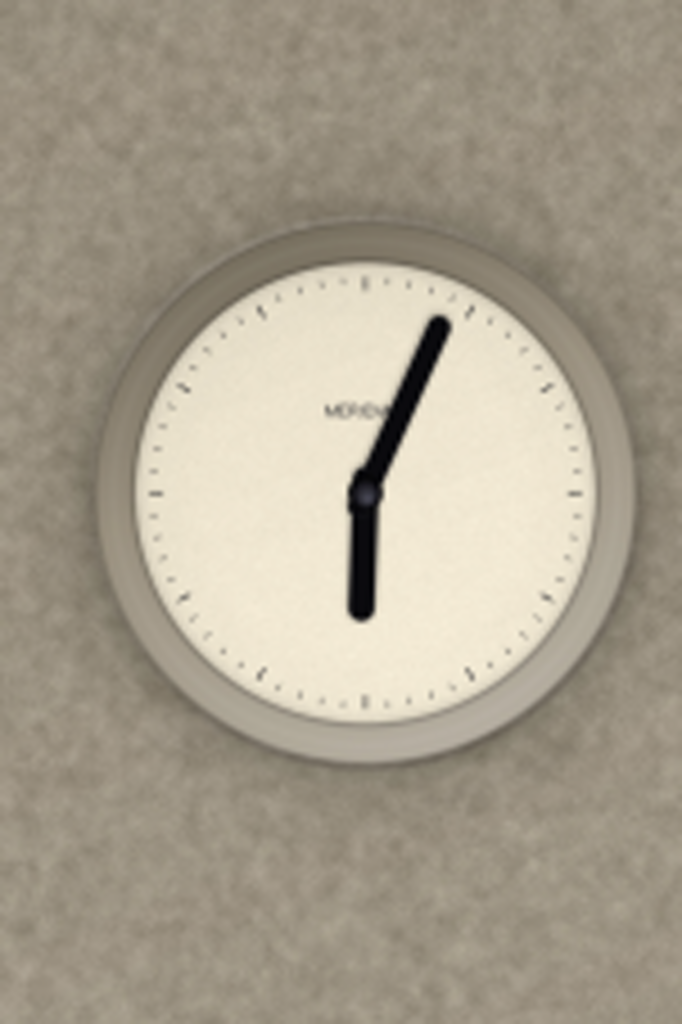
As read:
6,04
